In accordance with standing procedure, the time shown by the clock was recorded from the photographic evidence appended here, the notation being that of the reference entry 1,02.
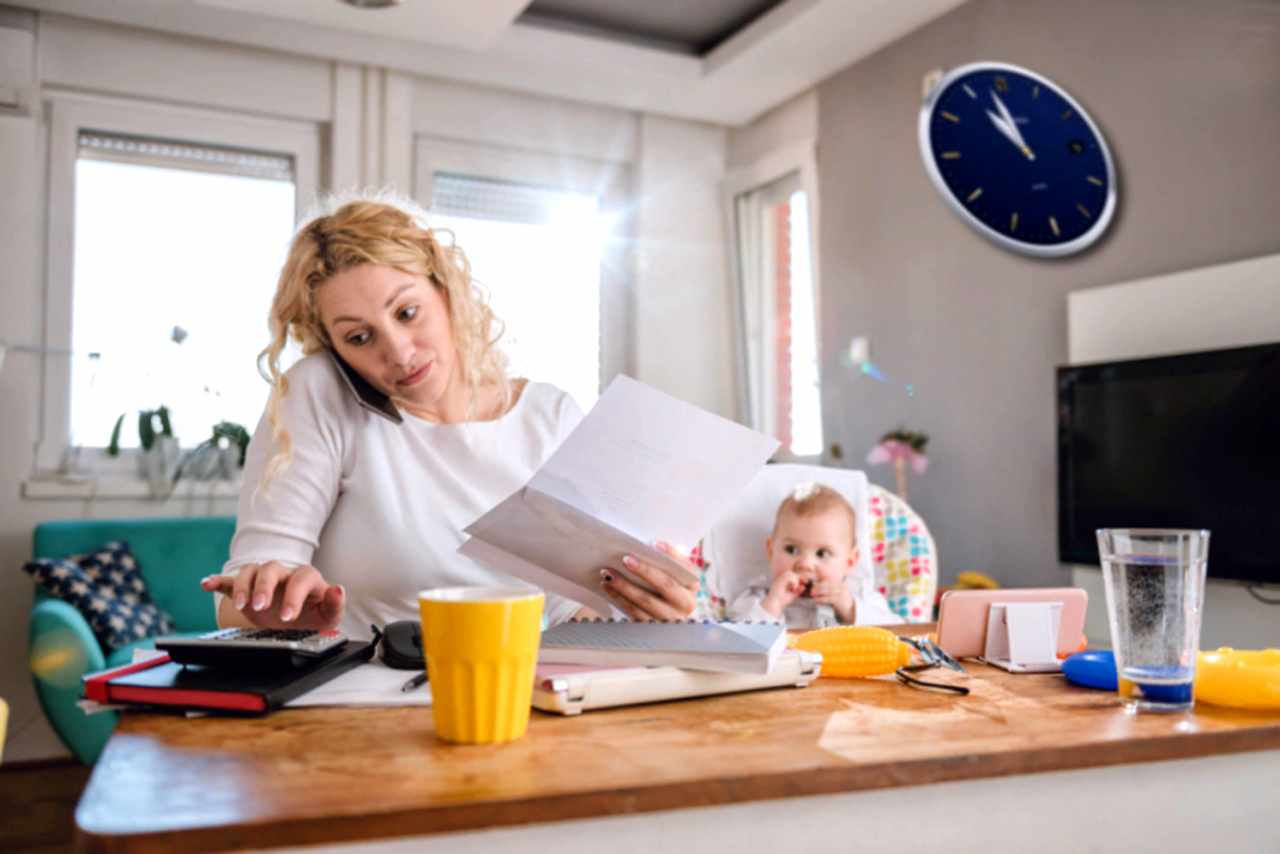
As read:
10,58
